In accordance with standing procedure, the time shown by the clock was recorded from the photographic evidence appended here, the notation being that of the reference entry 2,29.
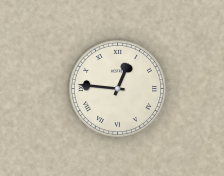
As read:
12,46
